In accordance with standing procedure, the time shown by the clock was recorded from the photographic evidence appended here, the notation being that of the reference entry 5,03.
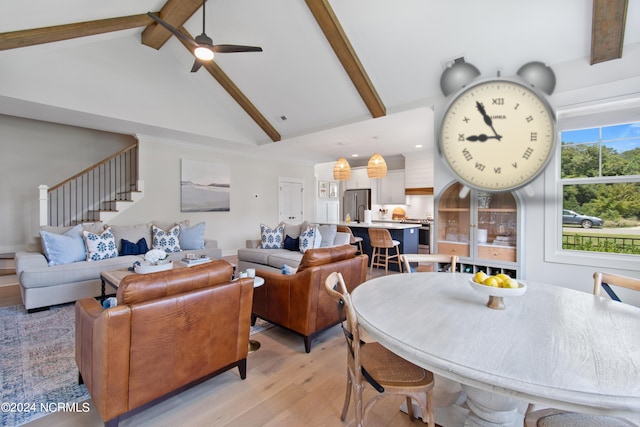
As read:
8,55
